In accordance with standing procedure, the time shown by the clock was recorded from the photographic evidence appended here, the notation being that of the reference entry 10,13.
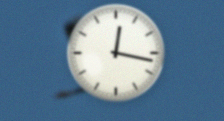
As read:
12,17
